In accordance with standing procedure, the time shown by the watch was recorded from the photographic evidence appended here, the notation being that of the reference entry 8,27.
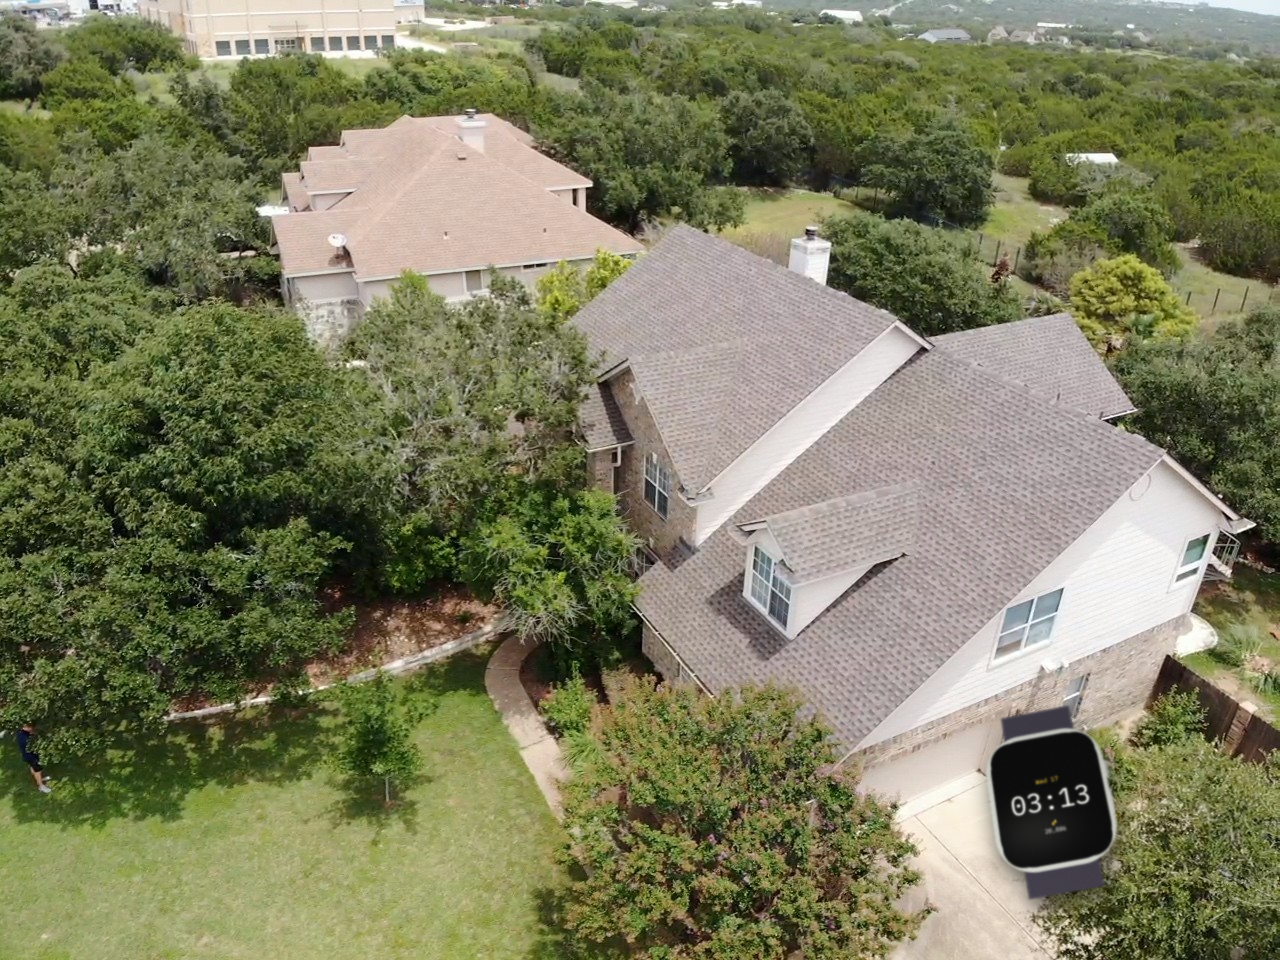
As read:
3,13
